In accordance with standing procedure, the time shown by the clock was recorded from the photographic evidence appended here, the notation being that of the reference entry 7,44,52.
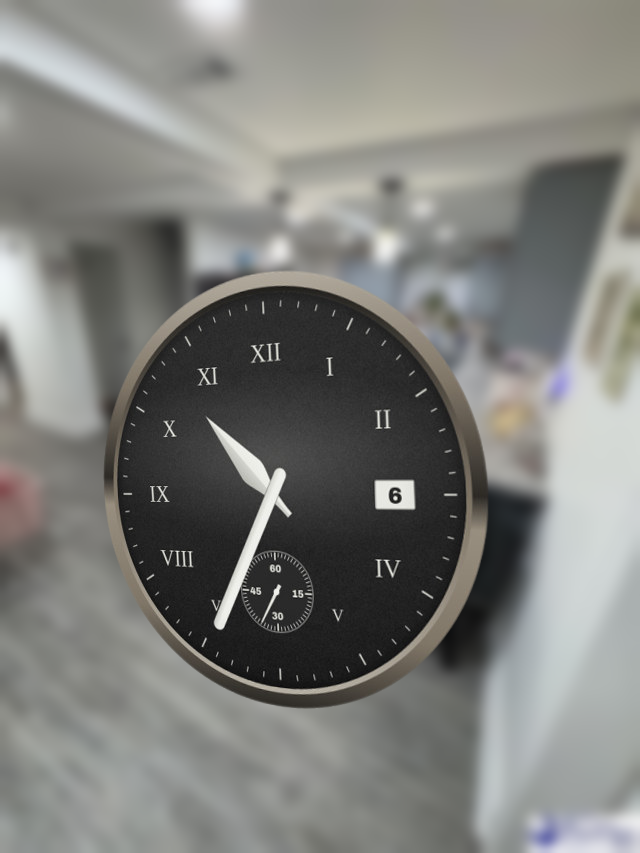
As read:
10,34,35
